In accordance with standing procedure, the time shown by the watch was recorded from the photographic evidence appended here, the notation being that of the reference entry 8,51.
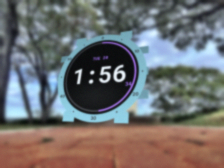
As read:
1,56
